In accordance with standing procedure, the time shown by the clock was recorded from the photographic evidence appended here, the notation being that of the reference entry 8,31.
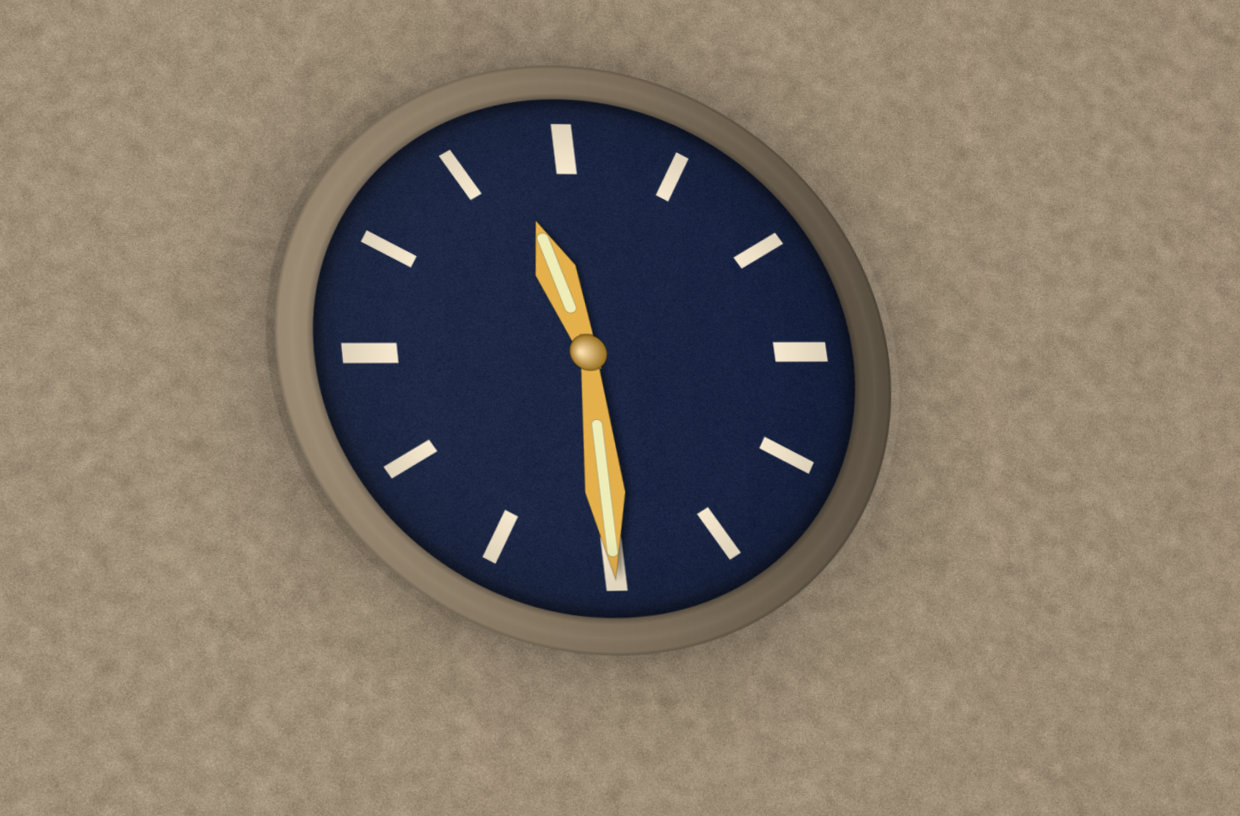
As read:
11,30
